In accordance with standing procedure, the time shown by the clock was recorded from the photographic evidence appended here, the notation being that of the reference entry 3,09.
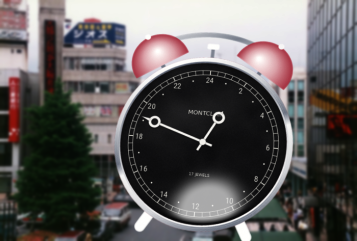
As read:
1,48
